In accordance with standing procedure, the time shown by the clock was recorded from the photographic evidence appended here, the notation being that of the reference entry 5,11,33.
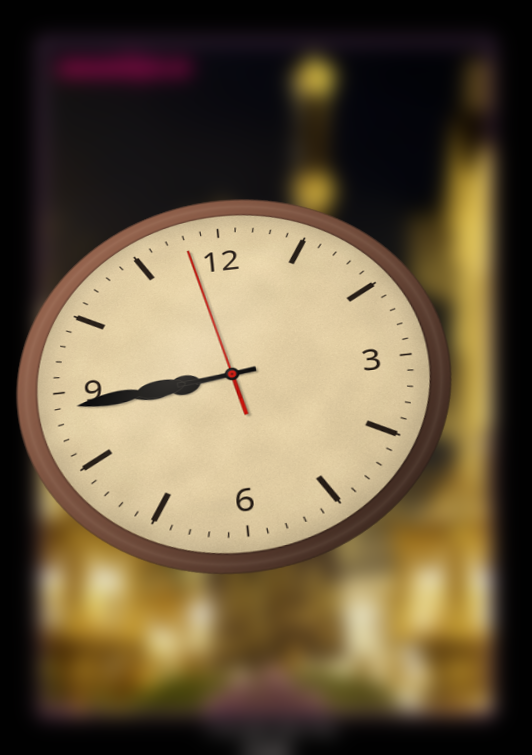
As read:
8,43,58
